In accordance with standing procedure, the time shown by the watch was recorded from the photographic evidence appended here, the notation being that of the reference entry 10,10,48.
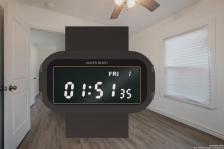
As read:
1,51,35
